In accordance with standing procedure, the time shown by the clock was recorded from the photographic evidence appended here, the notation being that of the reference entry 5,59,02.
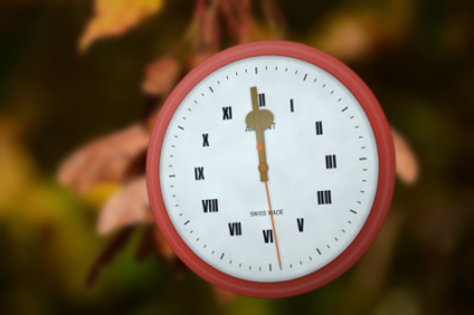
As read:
11,59,29
